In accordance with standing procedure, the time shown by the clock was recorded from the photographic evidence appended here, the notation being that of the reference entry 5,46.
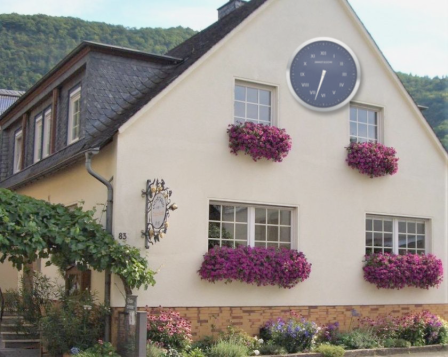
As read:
6,33
